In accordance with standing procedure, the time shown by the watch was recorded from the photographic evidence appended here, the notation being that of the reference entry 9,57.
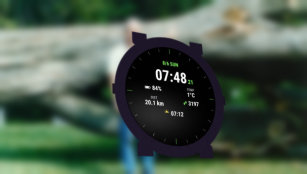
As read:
7,48
